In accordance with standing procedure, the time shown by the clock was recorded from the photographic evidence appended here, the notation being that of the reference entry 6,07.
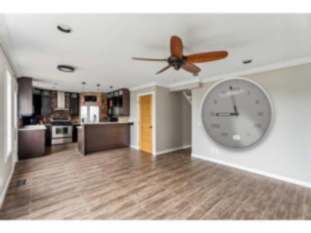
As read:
8,58
